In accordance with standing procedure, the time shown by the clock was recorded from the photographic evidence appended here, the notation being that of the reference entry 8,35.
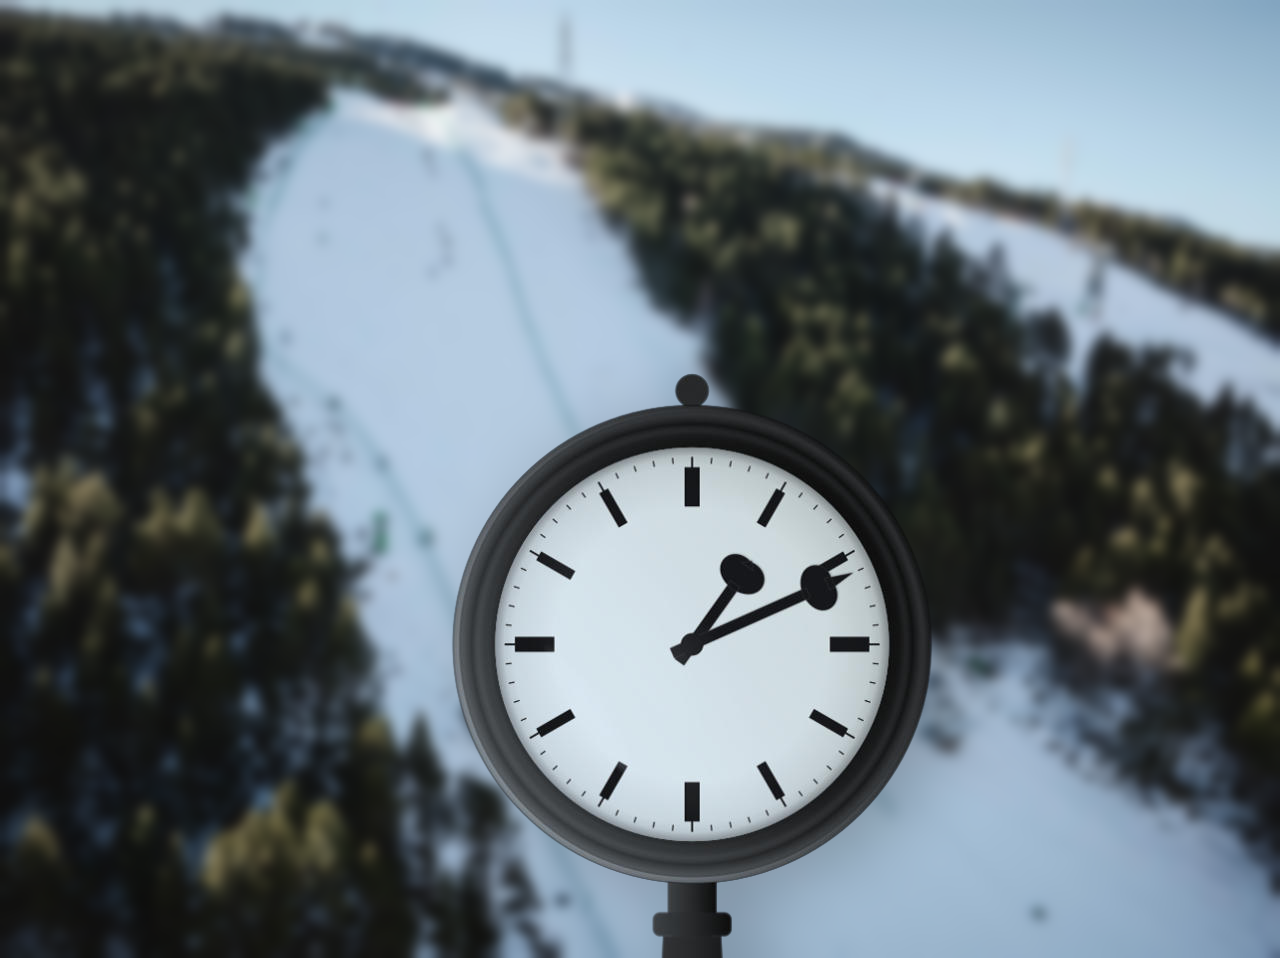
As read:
1,11
